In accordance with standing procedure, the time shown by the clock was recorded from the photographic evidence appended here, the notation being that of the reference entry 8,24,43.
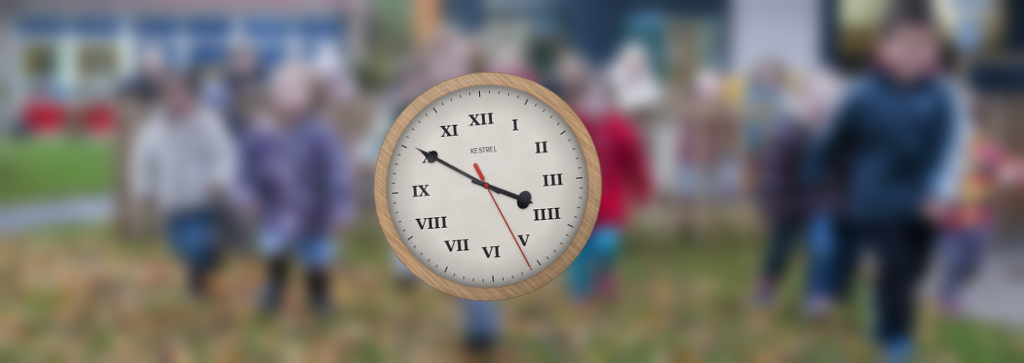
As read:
3,50,26
